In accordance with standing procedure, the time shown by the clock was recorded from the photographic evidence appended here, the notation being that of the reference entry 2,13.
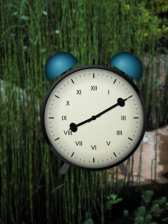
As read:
8,10
